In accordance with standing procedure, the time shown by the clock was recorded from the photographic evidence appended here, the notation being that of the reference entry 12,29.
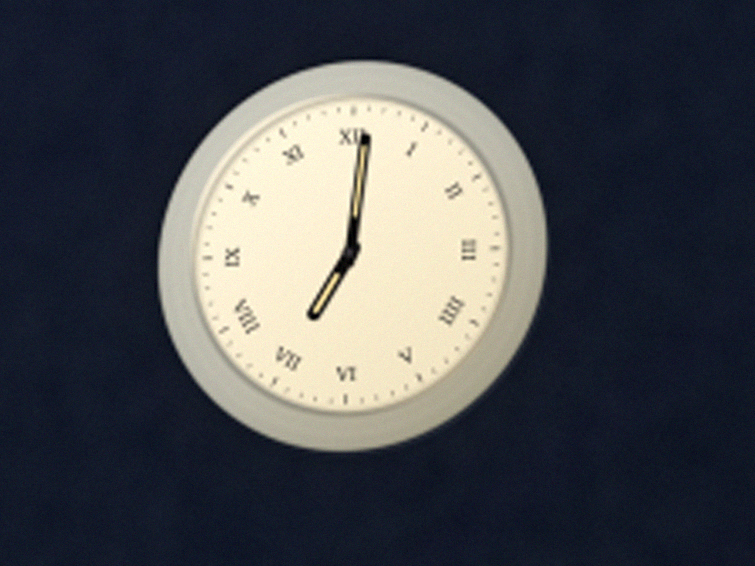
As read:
7,01
